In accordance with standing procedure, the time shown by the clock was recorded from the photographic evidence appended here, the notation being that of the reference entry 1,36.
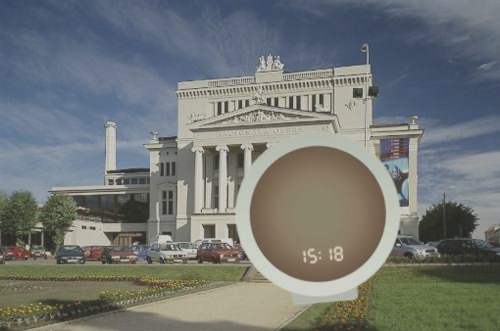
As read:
15,18
